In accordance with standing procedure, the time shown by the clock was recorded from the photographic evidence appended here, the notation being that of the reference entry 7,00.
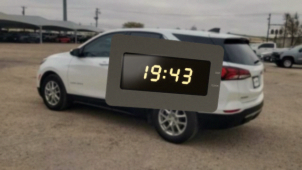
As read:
19,43
